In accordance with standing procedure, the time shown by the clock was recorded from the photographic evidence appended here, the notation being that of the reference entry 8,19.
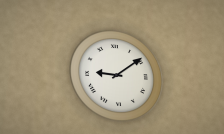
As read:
9,09
